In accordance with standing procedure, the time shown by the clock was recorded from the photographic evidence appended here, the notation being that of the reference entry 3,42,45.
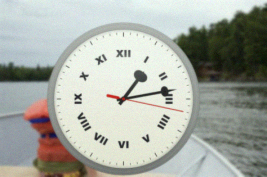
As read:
1,13,17
